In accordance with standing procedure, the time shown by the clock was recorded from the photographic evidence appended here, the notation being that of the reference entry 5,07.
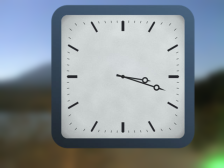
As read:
3,18
